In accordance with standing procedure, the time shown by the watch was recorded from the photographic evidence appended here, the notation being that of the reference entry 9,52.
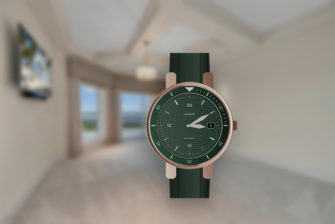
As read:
3,10
